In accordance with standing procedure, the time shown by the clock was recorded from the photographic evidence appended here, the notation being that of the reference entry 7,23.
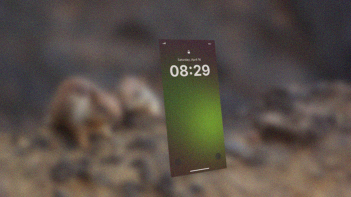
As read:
8,29
